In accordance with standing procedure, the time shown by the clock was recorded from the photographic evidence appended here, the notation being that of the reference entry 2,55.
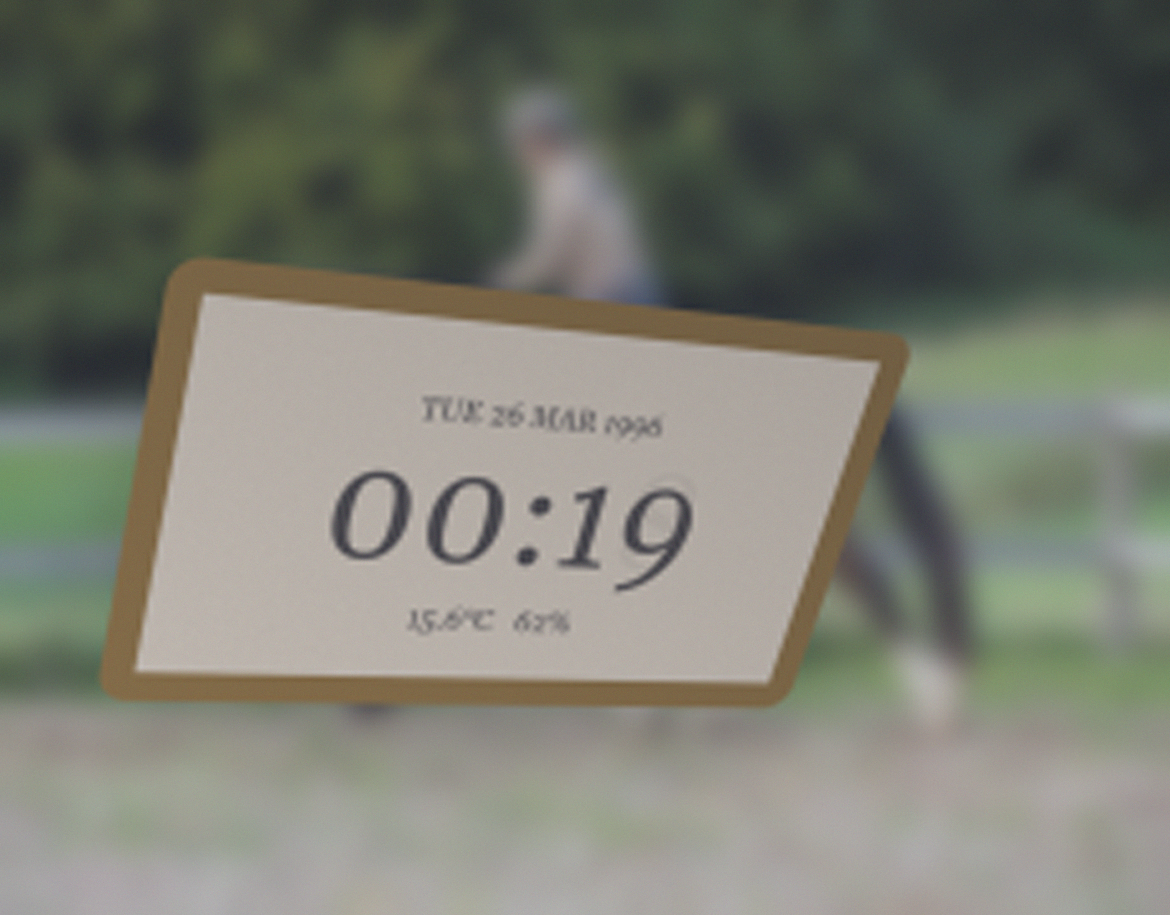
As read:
0,19
